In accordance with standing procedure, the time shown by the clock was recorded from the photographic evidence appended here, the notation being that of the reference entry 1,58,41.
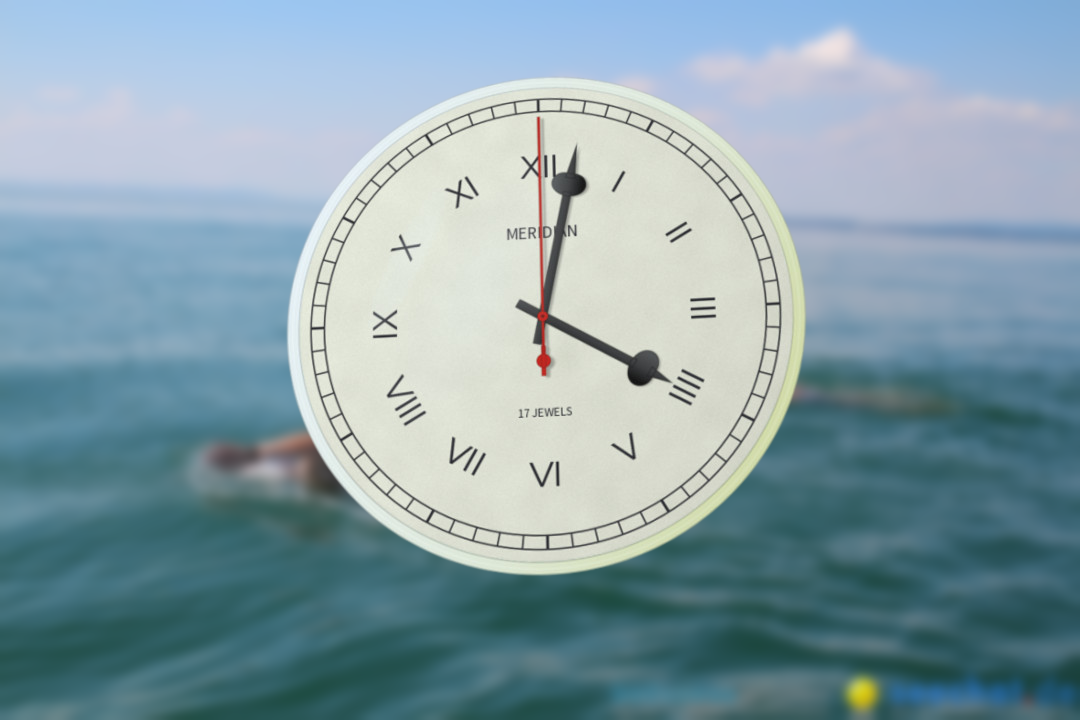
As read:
4,02,00
